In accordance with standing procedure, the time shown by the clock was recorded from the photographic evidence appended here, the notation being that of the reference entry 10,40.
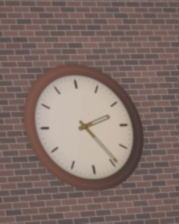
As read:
2,24
